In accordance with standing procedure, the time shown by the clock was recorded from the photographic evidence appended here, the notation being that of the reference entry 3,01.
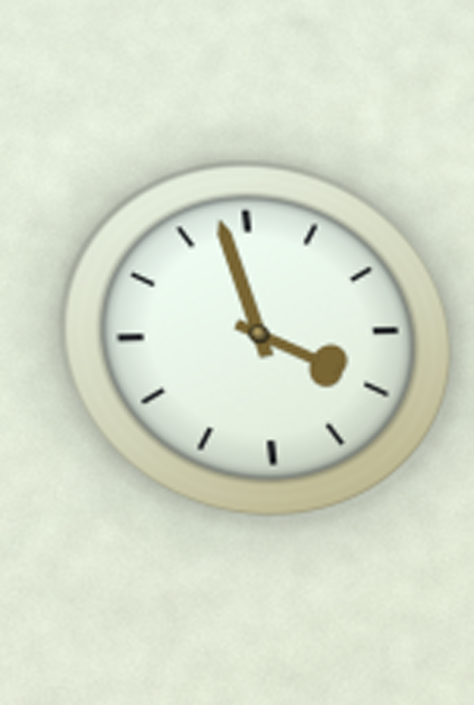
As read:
3,58
